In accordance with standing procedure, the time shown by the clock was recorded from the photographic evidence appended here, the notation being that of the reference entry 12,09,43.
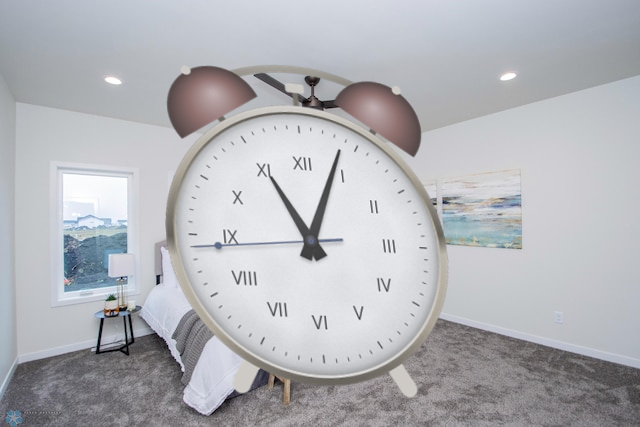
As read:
11,03,44
